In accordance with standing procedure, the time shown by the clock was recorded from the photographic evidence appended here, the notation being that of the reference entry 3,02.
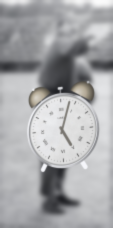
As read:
5,03
